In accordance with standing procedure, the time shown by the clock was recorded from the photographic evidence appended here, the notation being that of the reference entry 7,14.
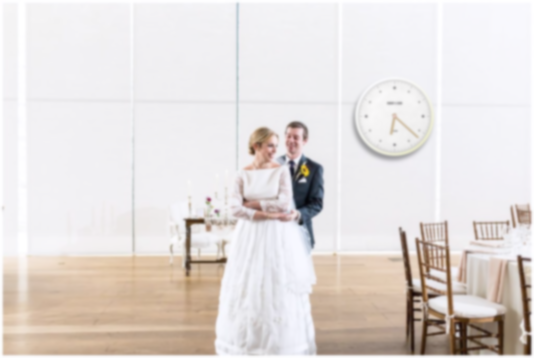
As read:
6,22
